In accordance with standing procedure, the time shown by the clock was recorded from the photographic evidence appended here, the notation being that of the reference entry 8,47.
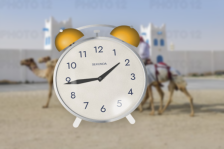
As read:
1,44
